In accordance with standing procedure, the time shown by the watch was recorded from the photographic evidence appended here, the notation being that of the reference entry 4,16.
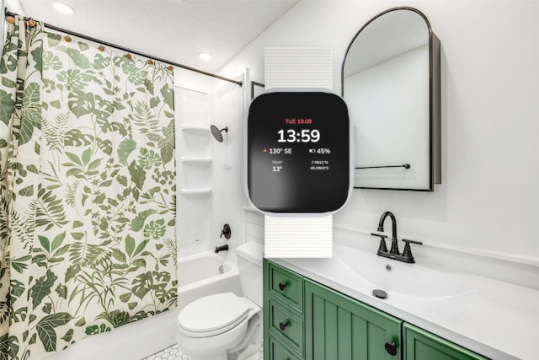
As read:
13,59
